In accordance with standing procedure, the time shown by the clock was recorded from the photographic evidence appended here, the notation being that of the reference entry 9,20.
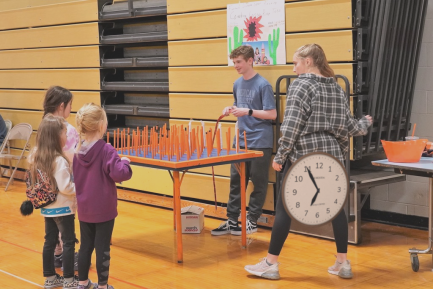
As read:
6,55
